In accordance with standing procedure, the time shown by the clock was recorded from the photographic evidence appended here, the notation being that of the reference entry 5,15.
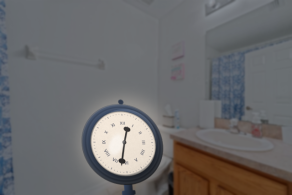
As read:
12,32
